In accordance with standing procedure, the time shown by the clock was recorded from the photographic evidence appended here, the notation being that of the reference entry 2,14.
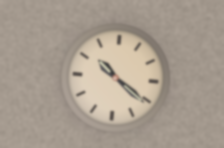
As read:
10,21
